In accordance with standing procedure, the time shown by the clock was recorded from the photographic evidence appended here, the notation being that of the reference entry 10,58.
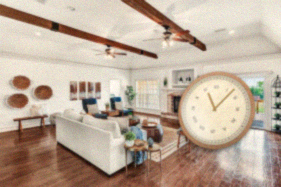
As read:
11,07
